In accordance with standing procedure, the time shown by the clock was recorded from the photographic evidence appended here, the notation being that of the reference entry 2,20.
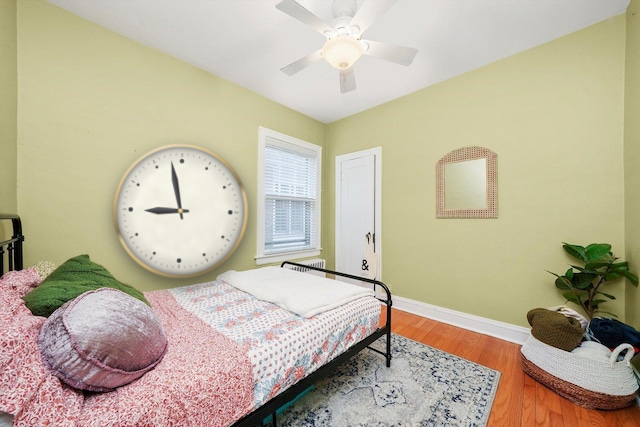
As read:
8,58
